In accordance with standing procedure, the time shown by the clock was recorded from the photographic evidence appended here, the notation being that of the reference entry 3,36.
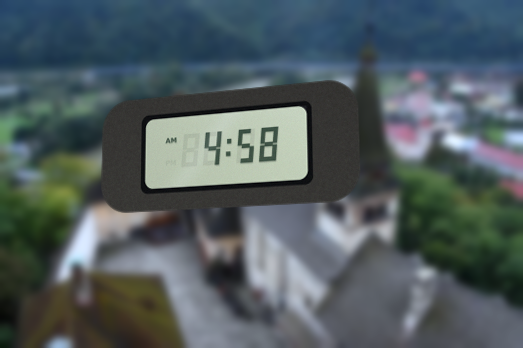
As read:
4,58
